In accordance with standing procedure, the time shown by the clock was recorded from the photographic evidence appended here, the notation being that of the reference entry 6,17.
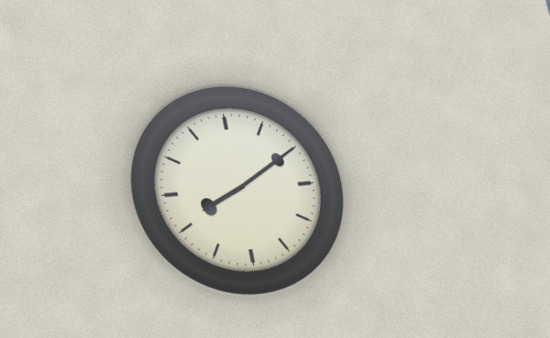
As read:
8,10
